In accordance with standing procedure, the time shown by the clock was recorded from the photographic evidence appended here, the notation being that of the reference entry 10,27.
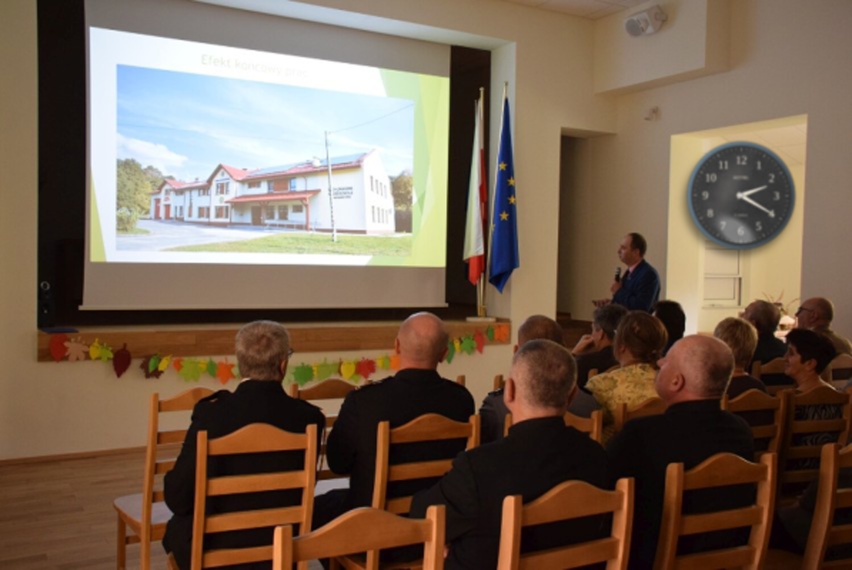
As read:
2,20
